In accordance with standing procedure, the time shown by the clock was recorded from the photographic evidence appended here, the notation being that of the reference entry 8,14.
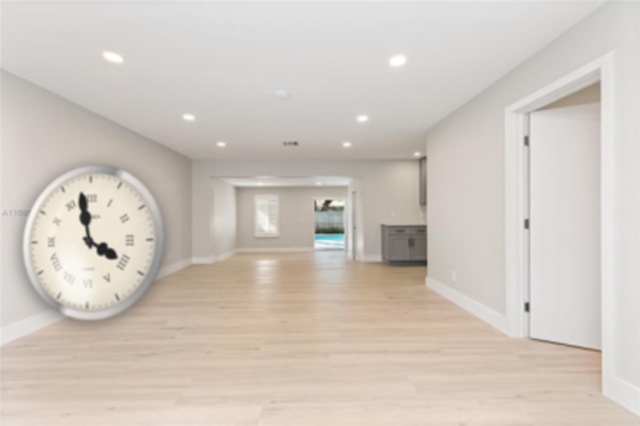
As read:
3,58
